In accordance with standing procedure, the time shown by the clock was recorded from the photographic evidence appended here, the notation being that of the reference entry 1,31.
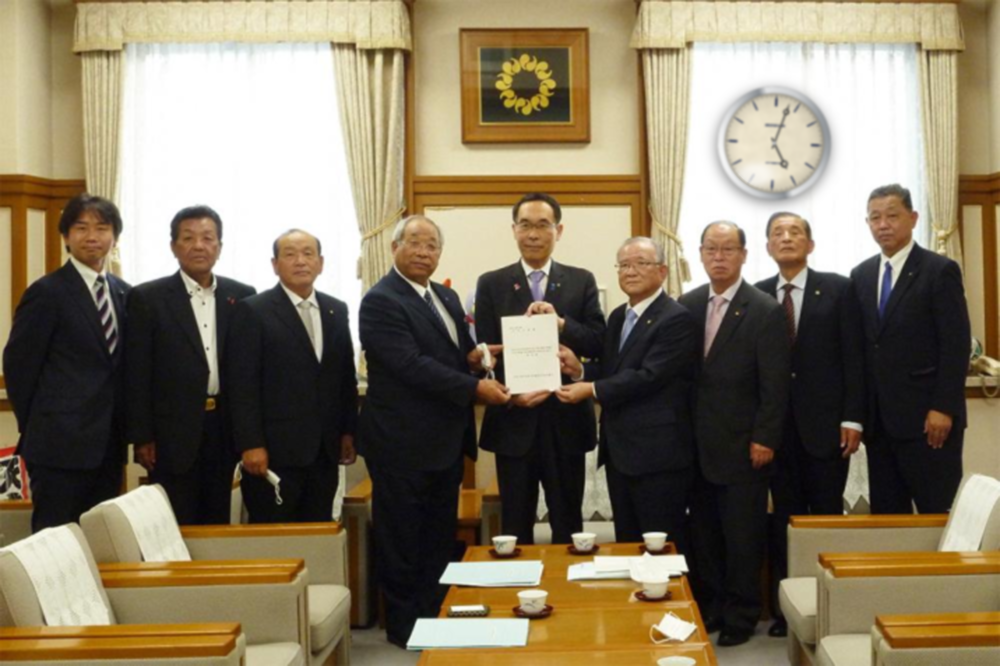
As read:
5,03
